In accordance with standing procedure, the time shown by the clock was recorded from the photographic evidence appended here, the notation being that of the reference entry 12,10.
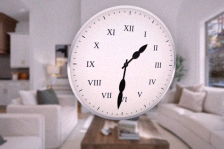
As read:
1,31
